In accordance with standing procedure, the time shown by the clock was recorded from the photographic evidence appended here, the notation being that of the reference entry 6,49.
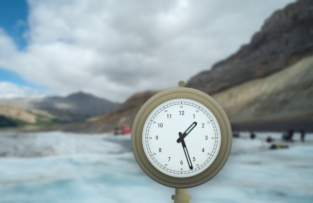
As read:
1,27
